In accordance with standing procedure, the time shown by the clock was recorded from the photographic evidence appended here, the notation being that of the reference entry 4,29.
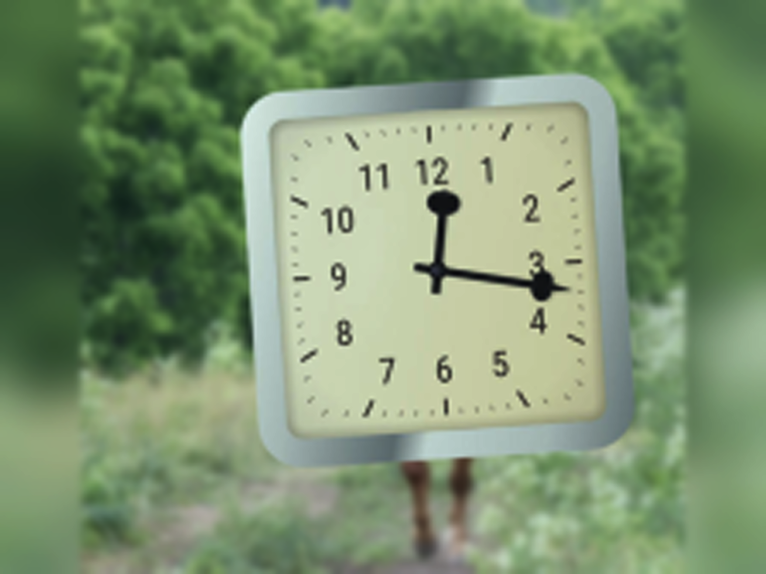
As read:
12,17
